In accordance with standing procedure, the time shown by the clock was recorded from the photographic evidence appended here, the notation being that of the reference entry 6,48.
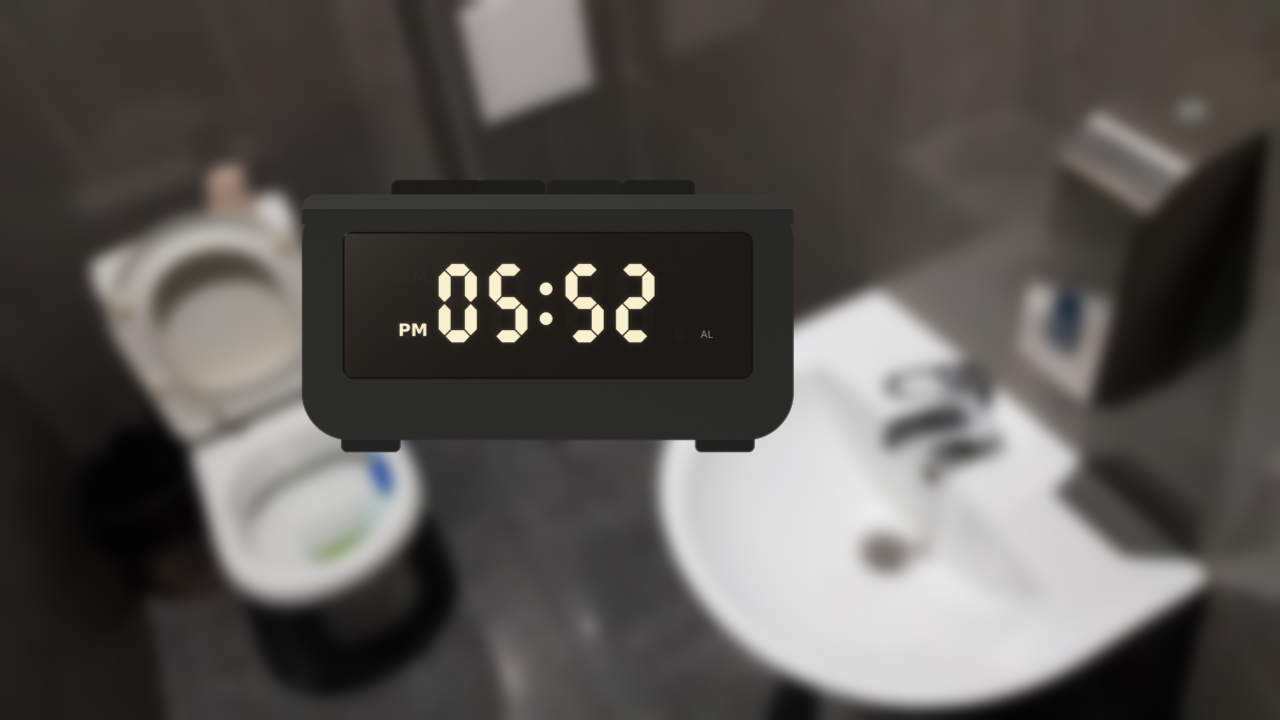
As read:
5,52
